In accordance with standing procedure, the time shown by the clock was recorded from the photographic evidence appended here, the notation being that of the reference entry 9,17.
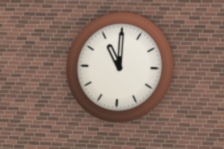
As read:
11,00
